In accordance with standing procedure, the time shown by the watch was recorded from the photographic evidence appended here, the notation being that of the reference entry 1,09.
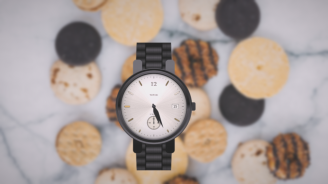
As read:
5,26
